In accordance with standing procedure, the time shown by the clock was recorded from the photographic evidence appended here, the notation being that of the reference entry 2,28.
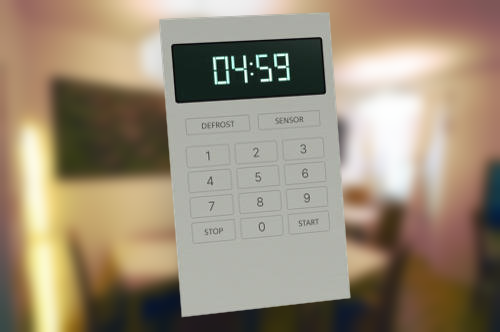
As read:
4,59
